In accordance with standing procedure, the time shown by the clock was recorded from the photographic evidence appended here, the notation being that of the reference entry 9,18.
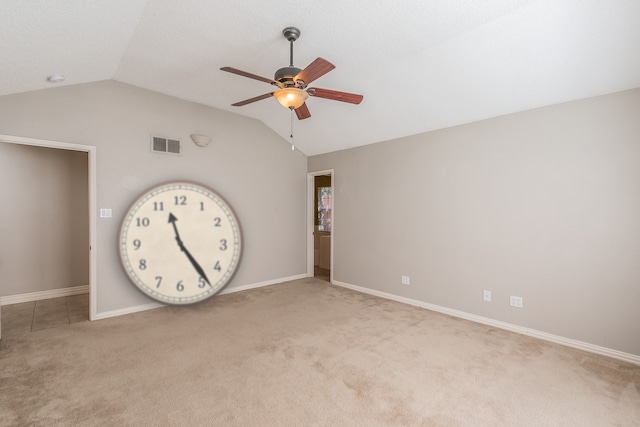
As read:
11,24
